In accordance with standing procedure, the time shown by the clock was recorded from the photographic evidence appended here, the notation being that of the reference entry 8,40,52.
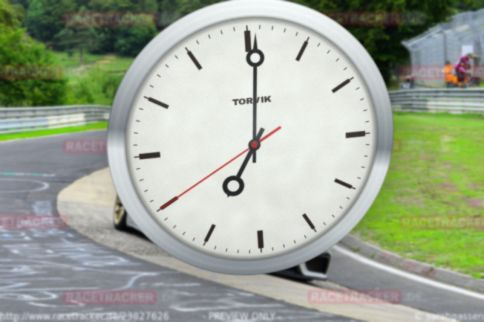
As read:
7,00,40
